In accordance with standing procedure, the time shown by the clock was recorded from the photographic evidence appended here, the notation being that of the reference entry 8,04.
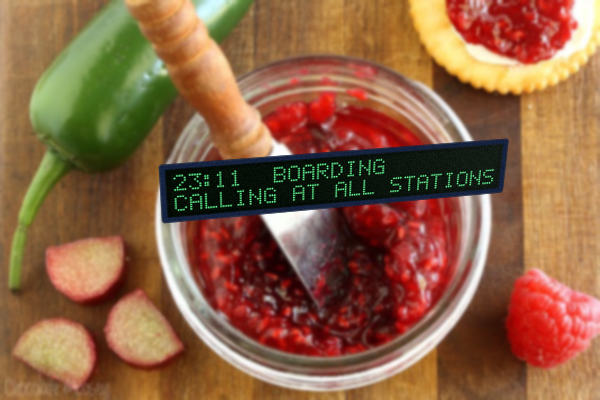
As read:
23,11
